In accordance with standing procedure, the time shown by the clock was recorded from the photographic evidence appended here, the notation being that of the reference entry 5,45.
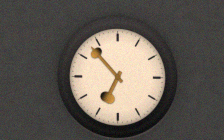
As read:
6,53
